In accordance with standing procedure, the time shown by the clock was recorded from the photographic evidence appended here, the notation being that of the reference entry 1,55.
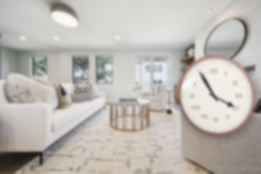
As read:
3,55
